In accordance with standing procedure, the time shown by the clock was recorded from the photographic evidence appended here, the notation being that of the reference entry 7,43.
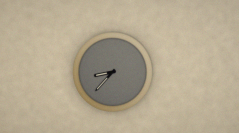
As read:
8,37
